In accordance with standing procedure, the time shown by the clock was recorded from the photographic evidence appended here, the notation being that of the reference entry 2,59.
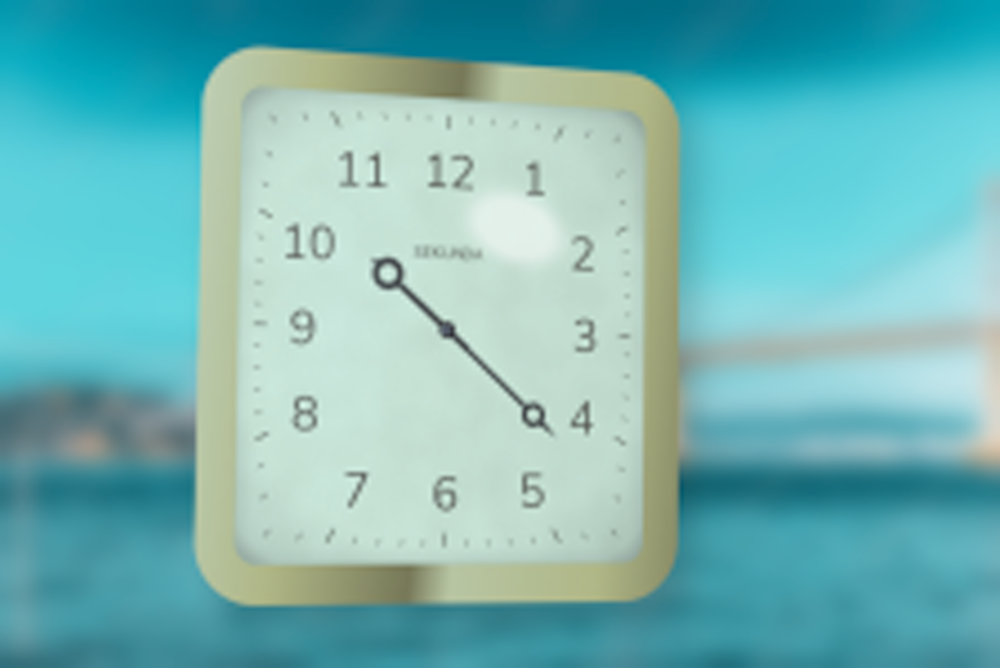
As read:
10,22
